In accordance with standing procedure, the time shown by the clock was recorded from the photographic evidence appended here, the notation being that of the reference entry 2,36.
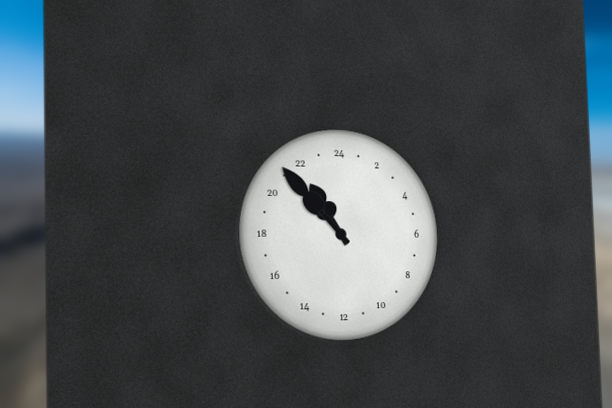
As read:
21,53
